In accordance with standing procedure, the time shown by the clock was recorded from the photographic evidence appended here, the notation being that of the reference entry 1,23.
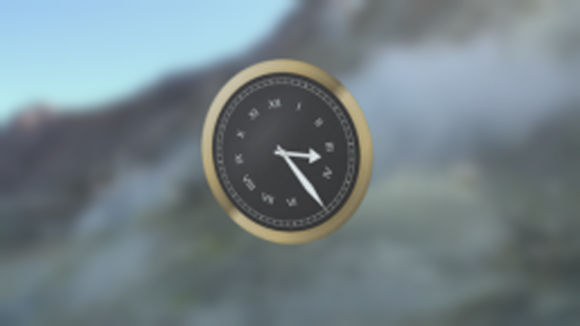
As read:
3,25
